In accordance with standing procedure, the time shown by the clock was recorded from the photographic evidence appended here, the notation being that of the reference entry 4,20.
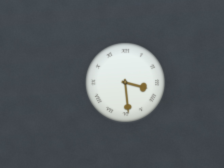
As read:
3,29
